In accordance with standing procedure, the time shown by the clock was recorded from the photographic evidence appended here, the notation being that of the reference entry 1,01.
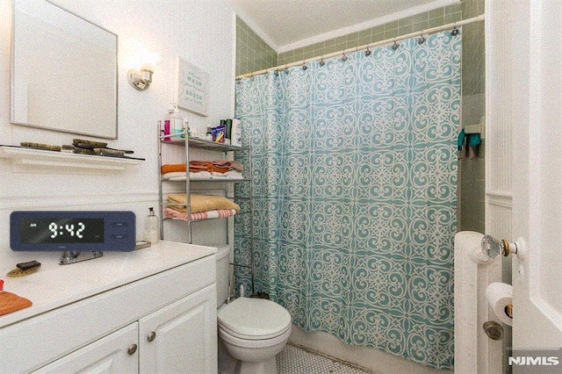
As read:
9,42
